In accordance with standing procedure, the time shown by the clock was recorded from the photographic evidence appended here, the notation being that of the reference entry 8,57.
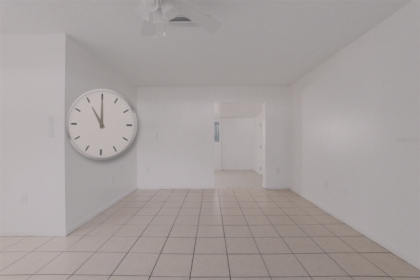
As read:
11,00
